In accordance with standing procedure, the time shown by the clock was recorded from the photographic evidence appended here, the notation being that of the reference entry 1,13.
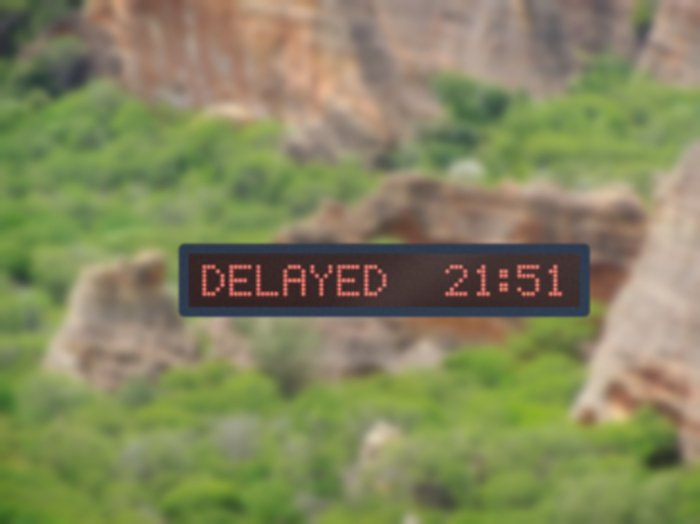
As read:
21,51
